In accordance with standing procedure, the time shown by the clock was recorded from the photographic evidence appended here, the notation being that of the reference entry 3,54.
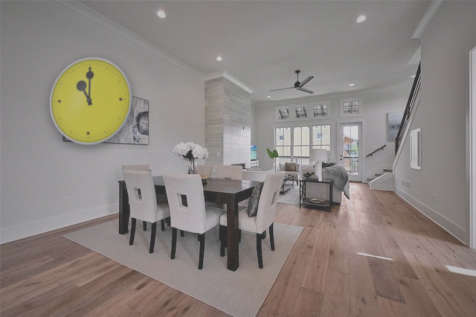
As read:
11,00
